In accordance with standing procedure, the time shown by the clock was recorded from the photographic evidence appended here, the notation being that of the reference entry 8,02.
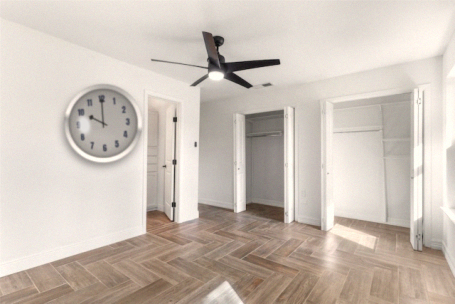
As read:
10,00
